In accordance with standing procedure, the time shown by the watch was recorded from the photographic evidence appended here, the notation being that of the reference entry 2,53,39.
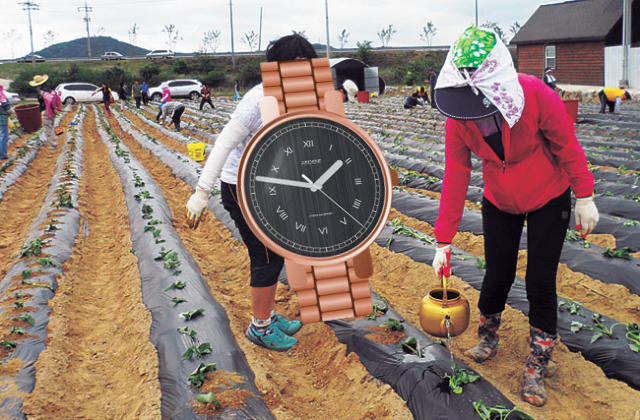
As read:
1,47,23
